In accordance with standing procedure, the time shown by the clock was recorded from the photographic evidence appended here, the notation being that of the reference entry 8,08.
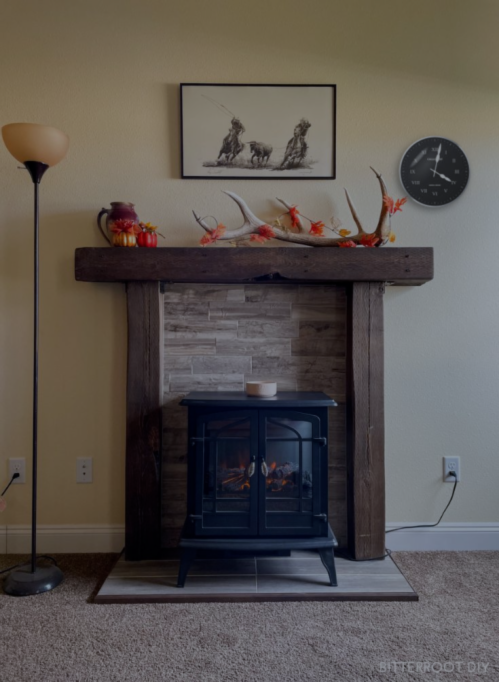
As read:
4,02
